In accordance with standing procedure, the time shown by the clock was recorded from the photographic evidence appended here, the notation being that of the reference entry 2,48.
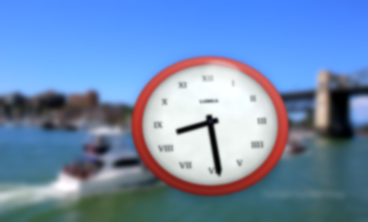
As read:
8,29
